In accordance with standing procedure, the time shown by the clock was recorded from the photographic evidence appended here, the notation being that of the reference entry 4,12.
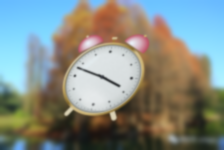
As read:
3,48
